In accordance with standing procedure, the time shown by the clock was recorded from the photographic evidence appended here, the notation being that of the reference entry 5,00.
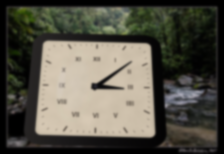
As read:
3,08
